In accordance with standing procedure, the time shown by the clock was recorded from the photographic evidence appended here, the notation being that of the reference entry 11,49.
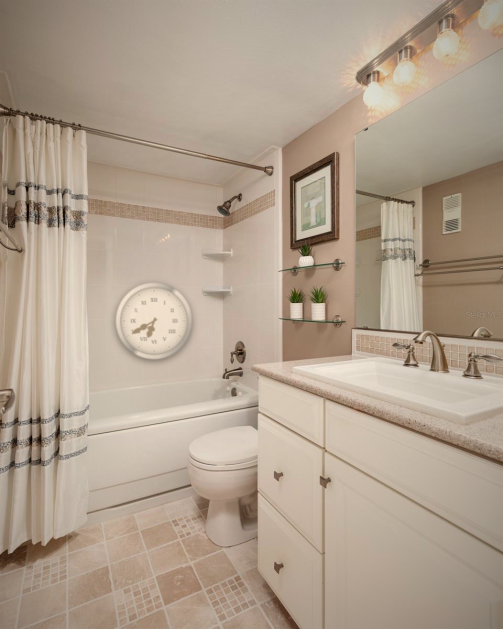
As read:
6,40
